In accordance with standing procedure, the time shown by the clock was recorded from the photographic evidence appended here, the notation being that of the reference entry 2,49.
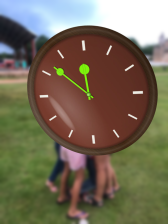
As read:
11,52
